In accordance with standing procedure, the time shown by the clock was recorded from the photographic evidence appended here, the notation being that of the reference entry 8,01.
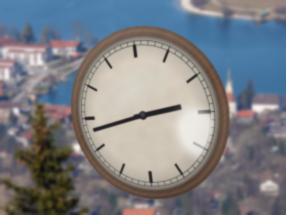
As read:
2,43
